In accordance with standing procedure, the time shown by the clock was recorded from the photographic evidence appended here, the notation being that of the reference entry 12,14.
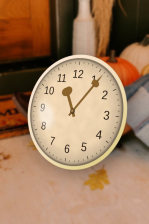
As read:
11,06
